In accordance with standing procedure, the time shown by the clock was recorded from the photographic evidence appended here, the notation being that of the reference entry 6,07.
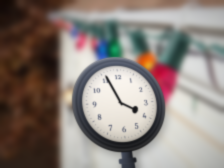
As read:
3,56
